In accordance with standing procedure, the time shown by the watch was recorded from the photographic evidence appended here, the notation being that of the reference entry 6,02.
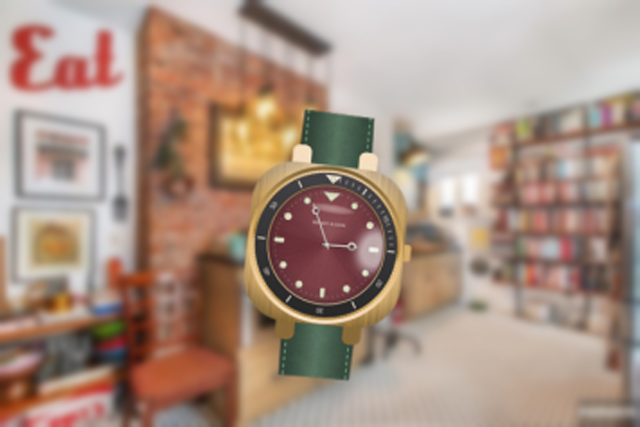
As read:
2,56
